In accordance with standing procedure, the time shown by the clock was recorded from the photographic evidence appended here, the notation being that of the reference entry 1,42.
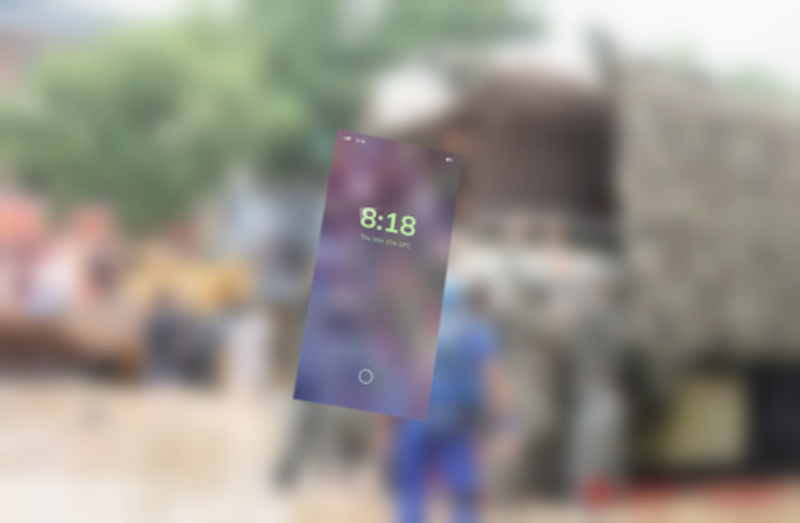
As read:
8,18
